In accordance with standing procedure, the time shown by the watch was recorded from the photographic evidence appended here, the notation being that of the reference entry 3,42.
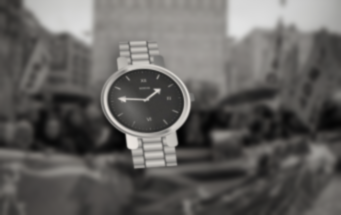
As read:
1,46
